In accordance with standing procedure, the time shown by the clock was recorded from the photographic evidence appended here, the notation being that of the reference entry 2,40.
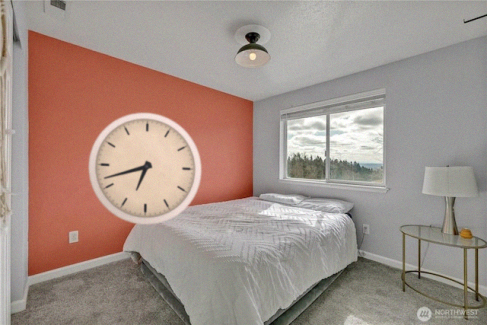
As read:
6,42
